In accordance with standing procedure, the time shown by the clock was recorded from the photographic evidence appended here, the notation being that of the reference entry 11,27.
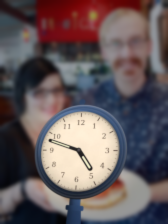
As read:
4,48
